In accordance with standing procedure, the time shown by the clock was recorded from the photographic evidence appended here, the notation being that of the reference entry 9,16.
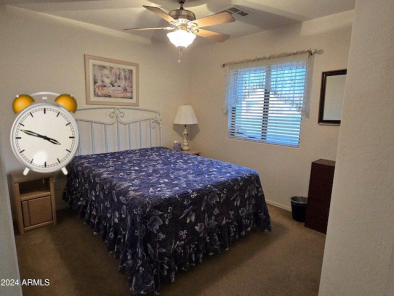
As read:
3,48
